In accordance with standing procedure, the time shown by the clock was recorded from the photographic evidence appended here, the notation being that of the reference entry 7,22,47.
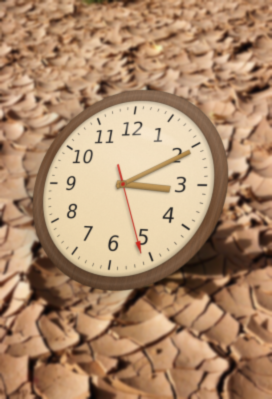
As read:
3,10,26
